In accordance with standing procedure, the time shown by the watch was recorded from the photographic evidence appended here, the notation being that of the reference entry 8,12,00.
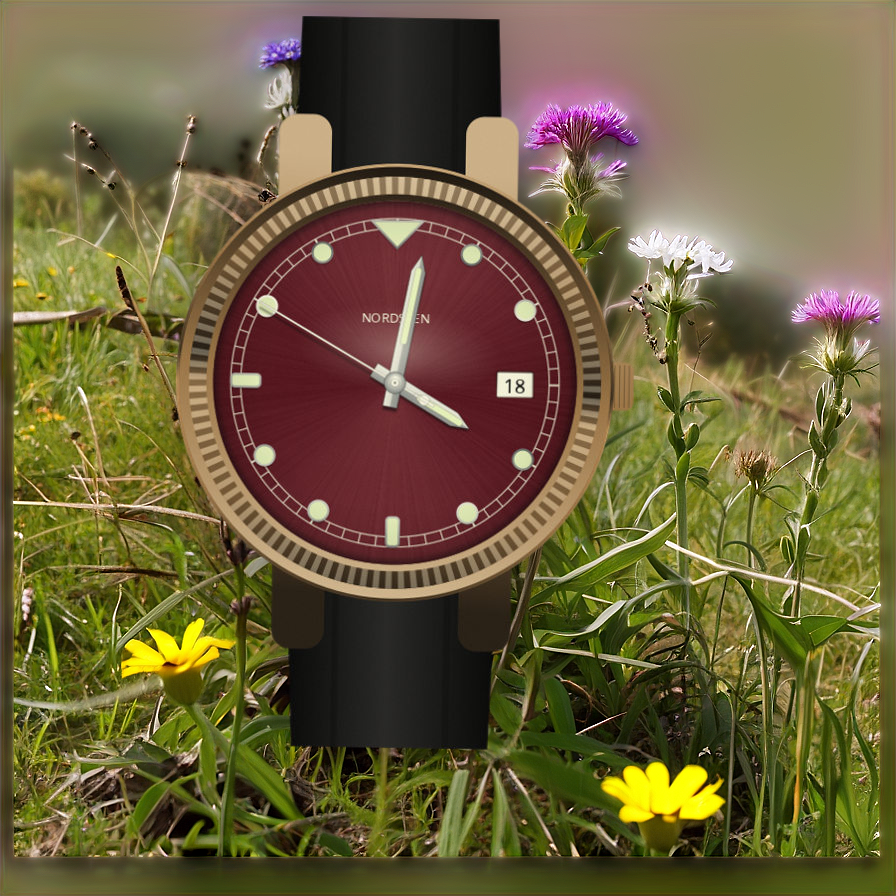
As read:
4,01,50
